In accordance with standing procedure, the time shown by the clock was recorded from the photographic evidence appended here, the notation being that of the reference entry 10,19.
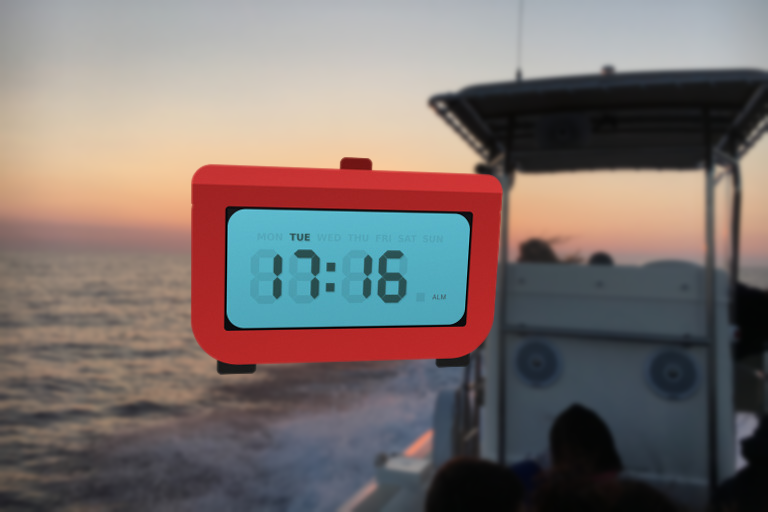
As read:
17,16
